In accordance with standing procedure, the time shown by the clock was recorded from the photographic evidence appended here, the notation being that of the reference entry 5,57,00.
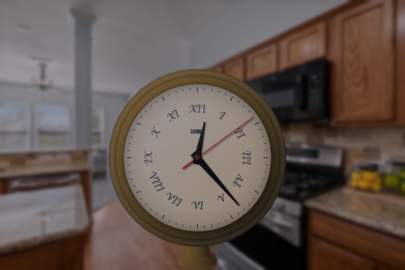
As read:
12,23,09
